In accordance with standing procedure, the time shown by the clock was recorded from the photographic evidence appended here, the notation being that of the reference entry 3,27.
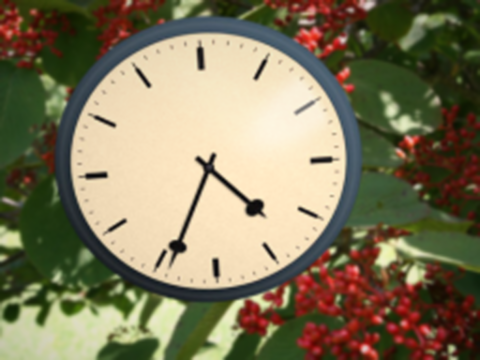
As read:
4,34
